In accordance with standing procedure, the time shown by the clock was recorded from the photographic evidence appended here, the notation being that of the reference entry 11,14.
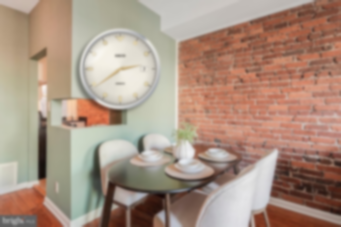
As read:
2,39
